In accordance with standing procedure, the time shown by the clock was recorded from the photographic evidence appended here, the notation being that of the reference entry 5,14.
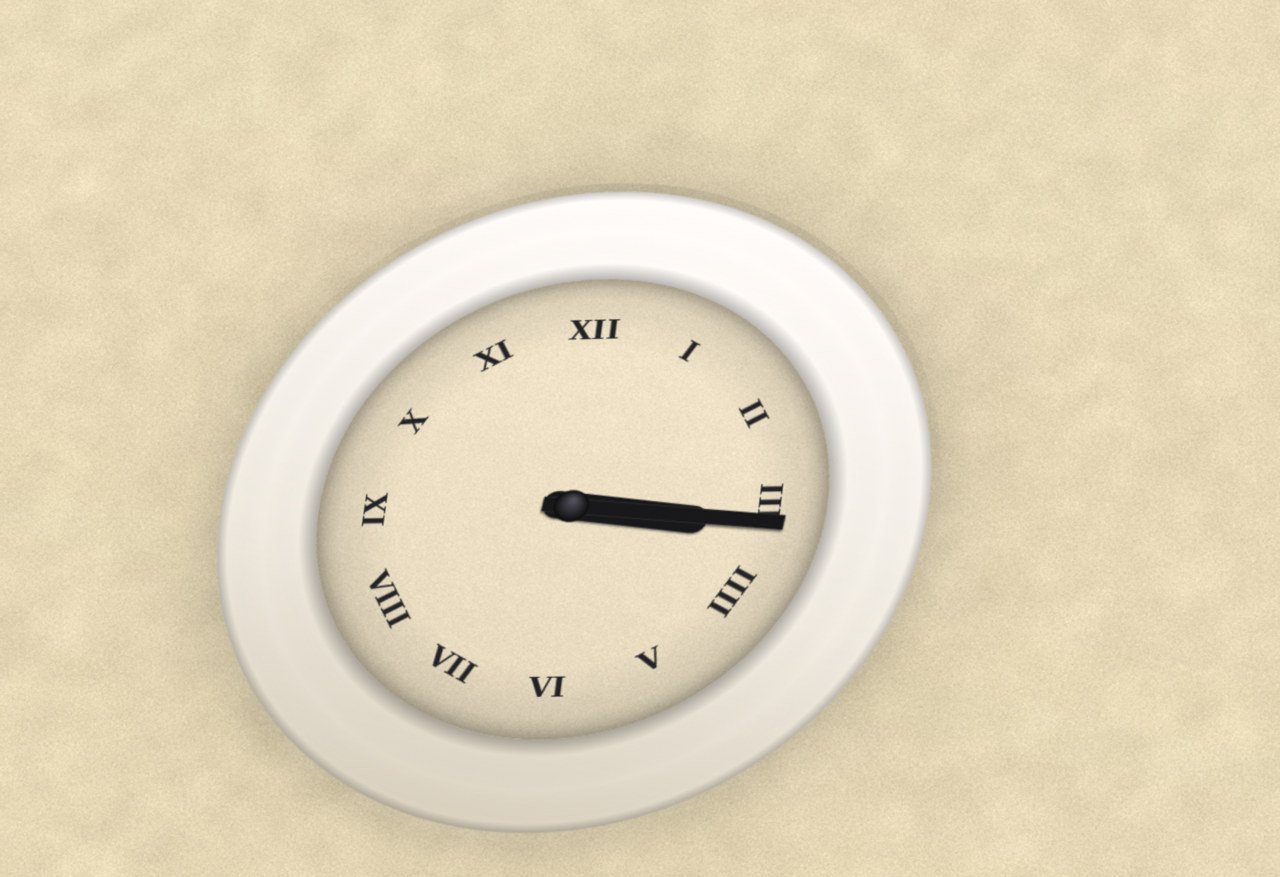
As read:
3,16
